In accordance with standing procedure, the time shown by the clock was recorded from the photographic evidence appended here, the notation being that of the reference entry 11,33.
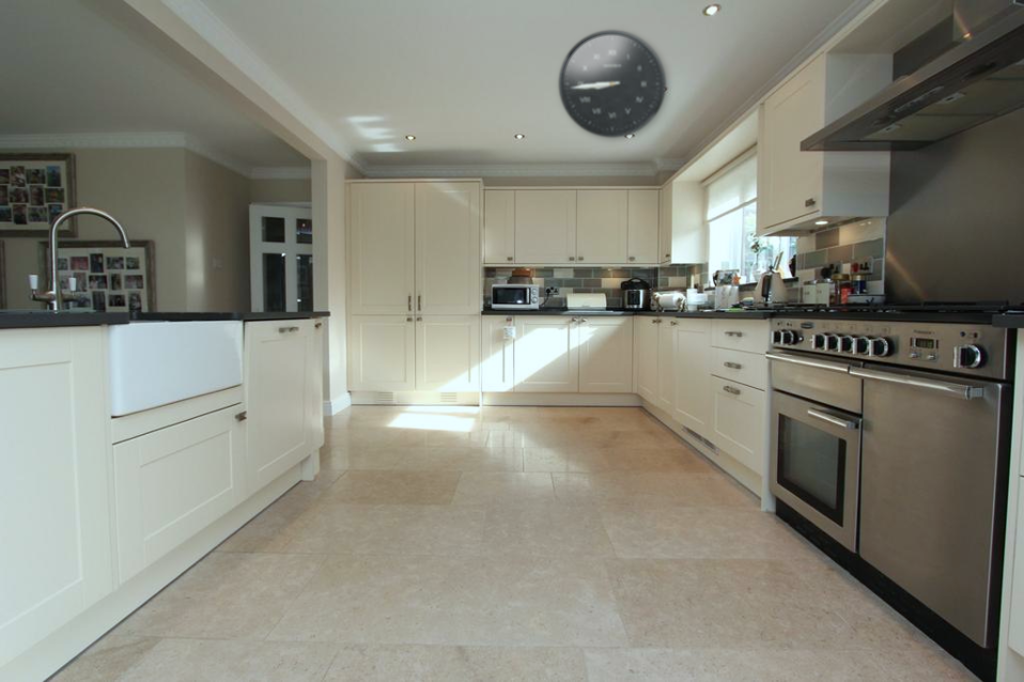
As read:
8,44
